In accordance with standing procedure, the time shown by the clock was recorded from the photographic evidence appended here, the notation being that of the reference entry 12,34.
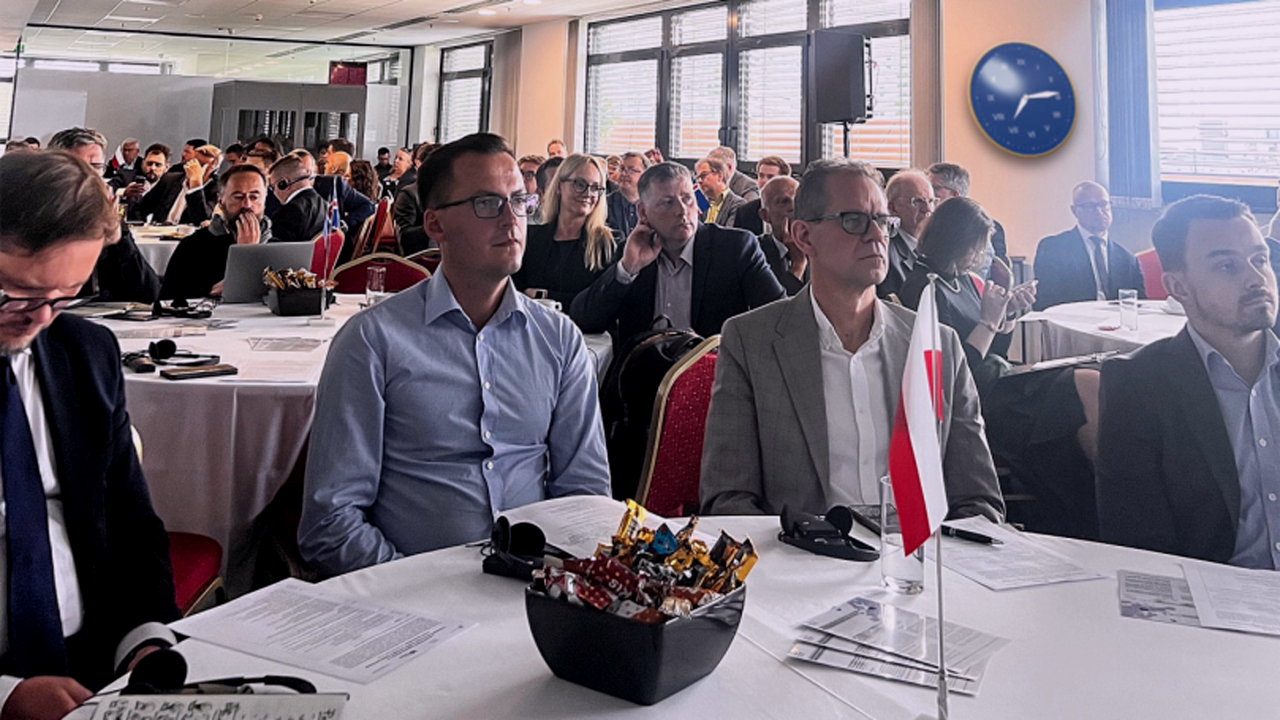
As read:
7,14
